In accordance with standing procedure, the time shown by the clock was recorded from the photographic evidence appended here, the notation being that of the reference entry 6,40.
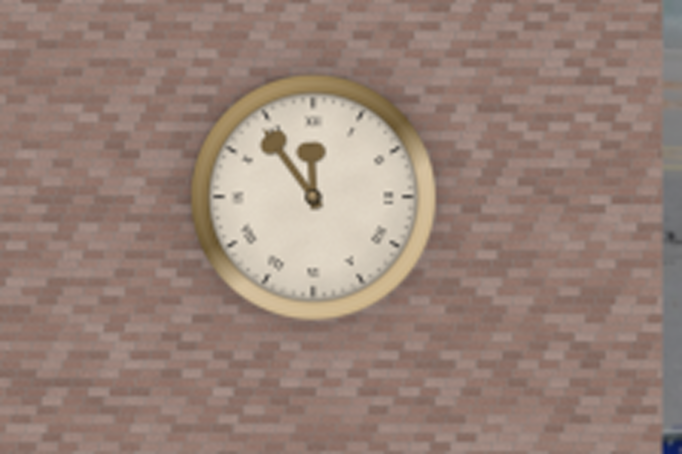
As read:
11,54
